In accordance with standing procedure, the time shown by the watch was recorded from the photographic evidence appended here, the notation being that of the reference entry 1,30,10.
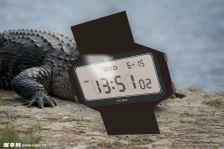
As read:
13,51,02
